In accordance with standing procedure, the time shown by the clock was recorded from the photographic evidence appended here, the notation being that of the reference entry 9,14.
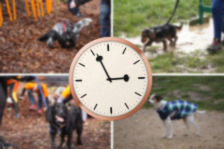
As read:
2,56
